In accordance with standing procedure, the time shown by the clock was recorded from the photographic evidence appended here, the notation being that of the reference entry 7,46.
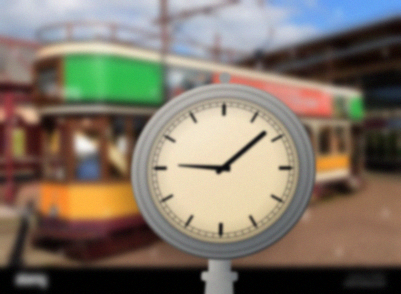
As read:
9,08
